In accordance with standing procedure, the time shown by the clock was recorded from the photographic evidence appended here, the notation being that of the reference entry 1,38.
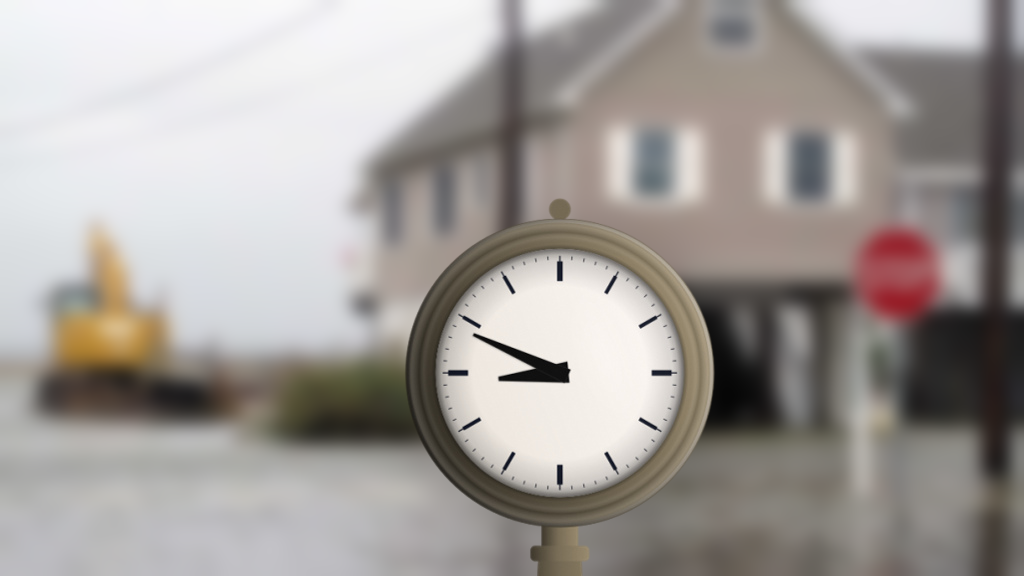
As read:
8,49
